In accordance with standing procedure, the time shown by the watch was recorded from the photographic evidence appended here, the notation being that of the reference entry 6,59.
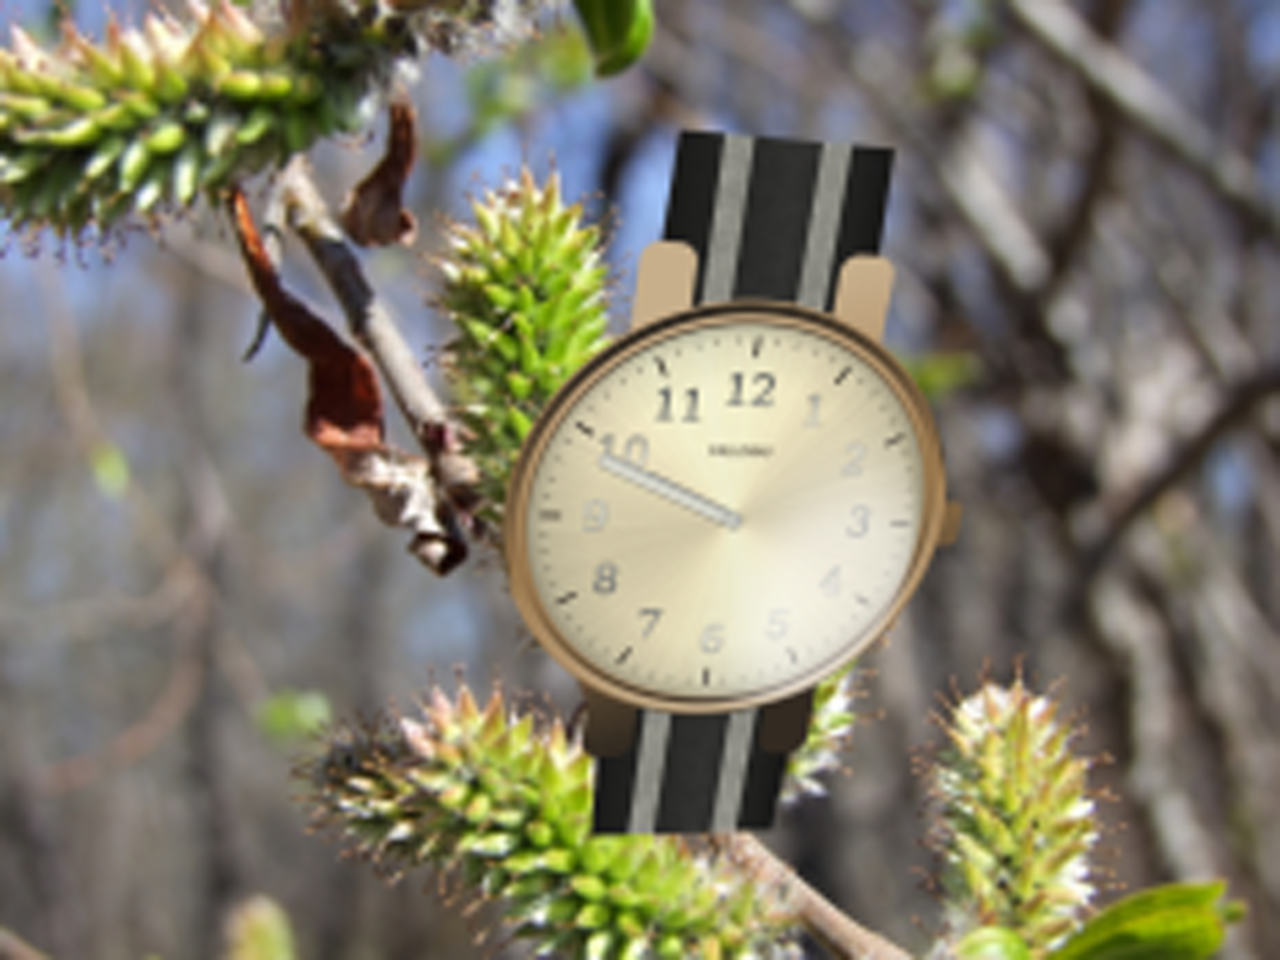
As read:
9,49
